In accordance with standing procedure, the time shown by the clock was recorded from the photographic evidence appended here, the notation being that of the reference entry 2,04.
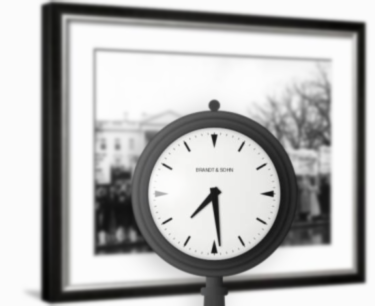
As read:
7,29
